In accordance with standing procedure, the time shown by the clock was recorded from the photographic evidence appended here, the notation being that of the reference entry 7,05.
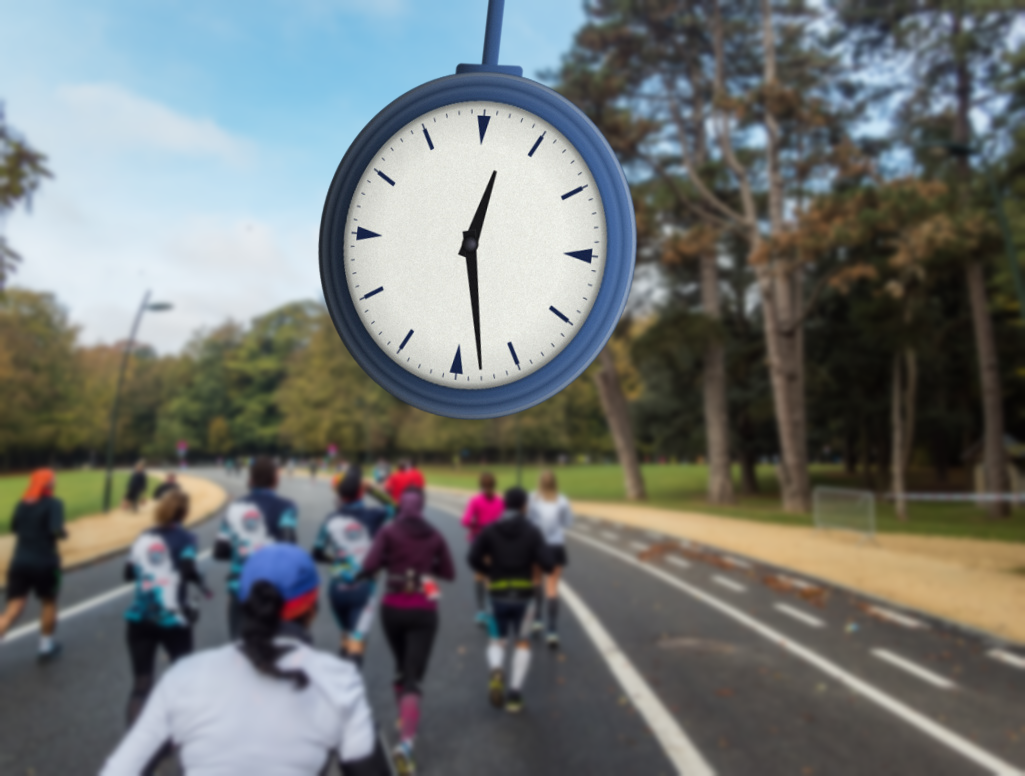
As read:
12,28
